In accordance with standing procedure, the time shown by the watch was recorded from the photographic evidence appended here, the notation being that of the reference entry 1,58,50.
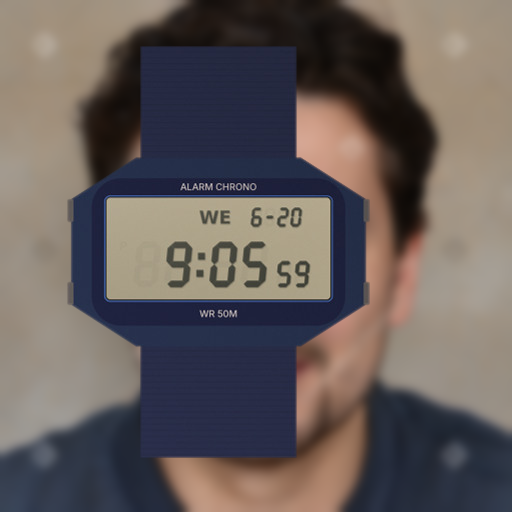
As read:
9,05,59
